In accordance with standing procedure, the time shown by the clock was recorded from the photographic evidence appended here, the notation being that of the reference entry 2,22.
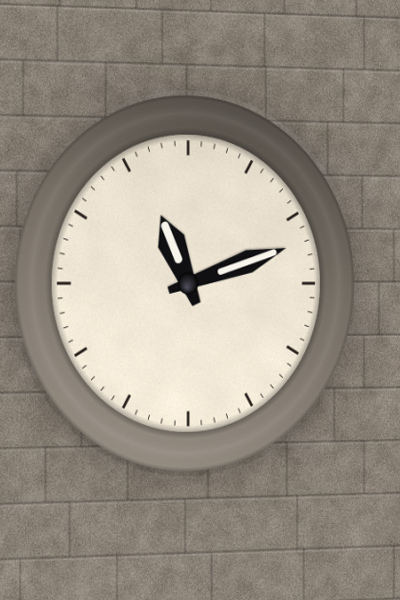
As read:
11,12
